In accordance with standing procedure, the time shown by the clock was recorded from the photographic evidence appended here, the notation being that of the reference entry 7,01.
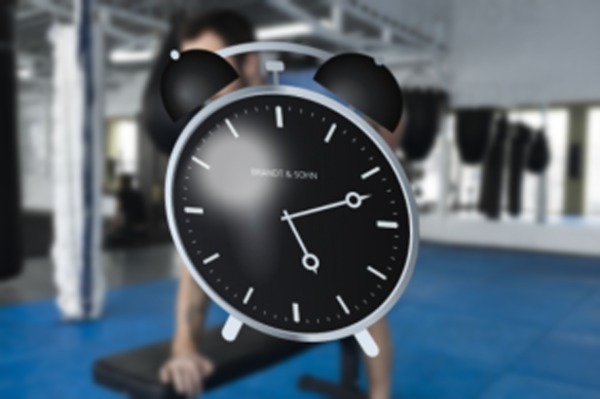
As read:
5,12
